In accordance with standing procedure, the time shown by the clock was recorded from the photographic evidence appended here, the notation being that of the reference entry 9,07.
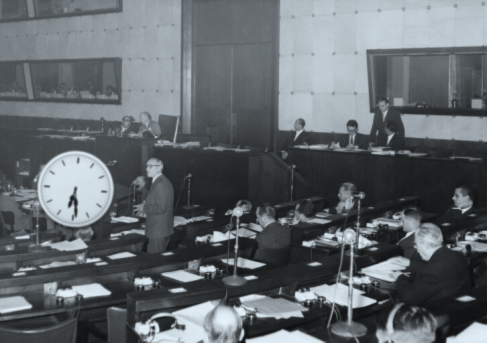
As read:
6,29
